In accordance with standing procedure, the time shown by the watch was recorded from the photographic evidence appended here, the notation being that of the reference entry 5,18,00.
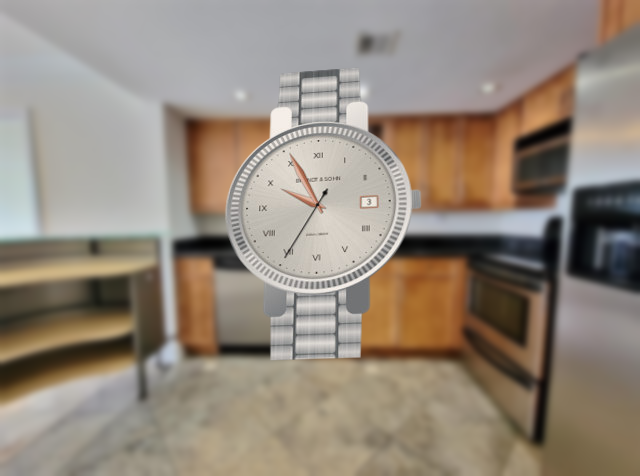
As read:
9,55,35
